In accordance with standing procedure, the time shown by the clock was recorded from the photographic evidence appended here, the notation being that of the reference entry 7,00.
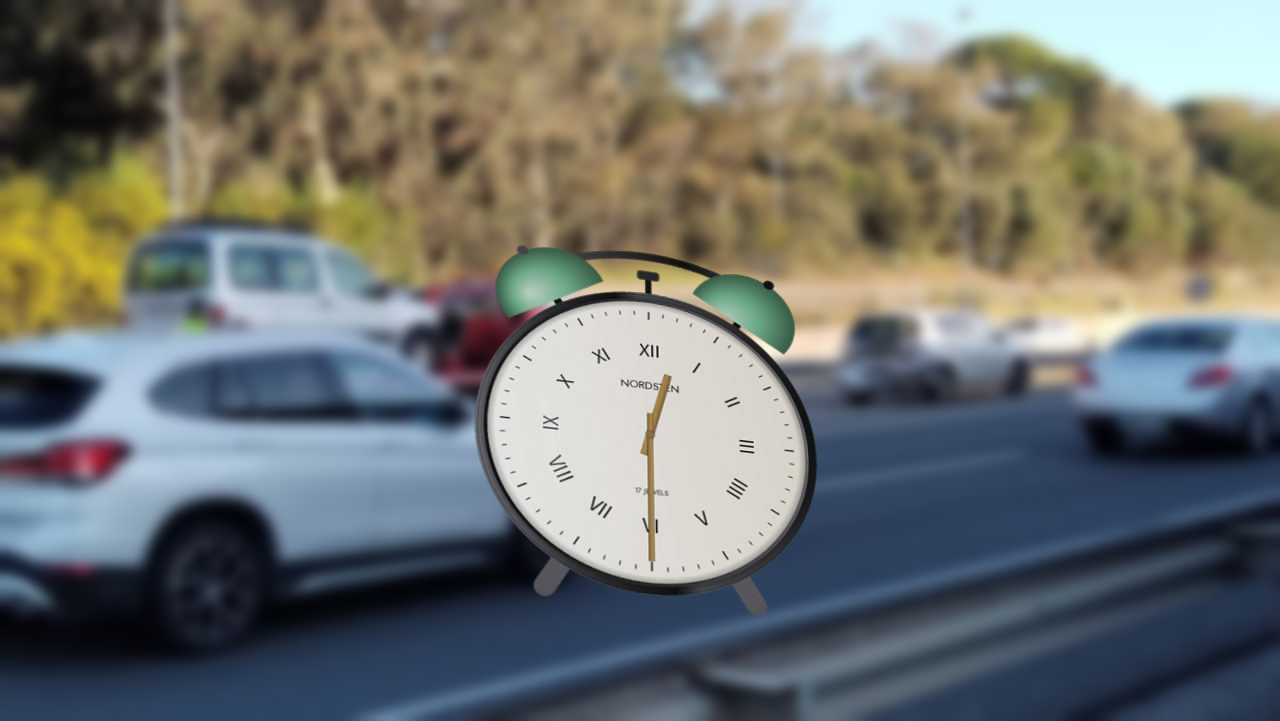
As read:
12,30
